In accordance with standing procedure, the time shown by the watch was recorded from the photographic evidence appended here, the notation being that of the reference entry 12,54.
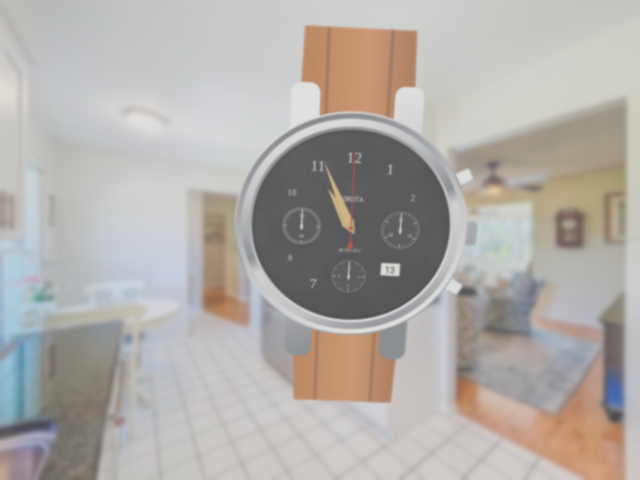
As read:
10,56
